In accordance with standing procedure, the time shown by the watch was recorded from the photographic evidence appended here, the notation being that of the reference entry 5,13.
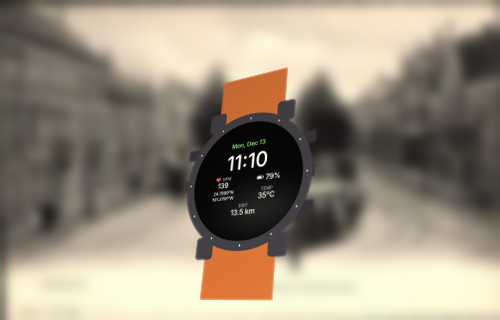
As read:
11,10
